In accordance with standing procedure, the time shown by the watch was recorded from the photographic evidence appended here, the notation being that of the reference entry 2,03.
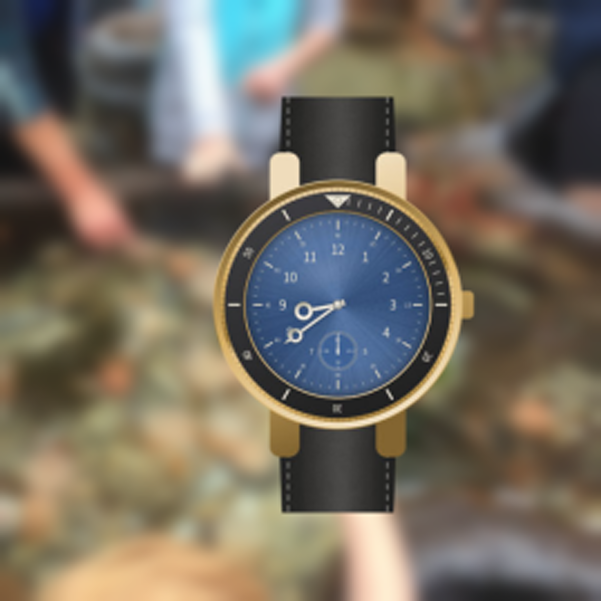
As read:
8,39
